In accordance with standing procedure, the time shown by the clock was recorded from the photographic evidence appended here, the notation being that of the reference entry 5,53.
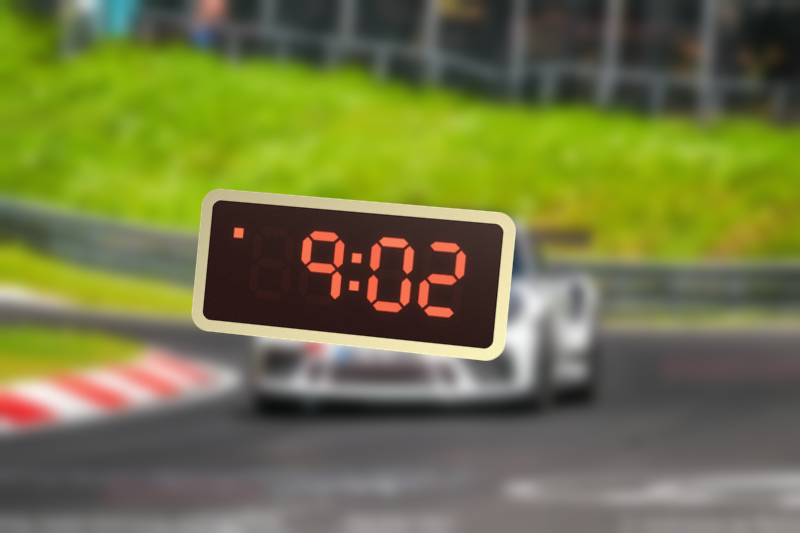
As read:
9,02
